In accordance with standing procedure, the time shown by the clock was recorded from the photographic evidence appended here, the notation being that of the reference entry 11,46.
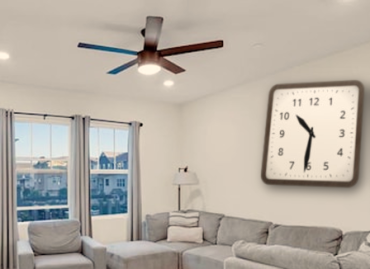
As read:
10,31
